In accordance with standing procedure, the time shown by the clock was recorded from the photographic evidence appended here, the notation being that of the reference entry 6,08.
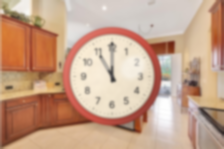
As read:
11,00
